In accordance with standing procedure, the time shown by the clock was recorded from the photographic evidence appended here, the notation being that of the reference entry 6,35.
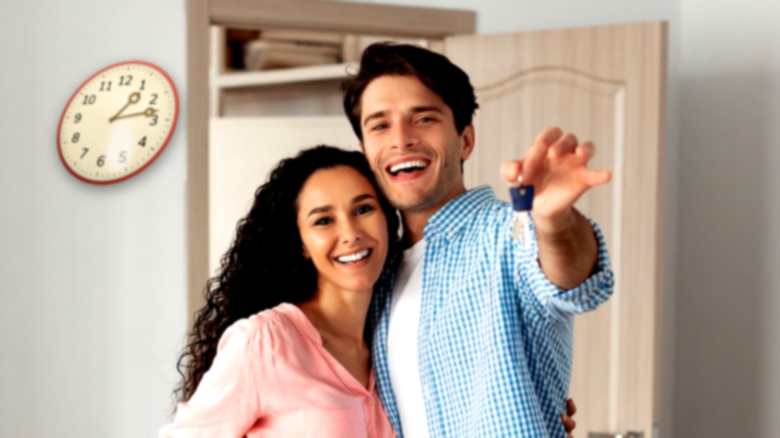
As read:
1,13
